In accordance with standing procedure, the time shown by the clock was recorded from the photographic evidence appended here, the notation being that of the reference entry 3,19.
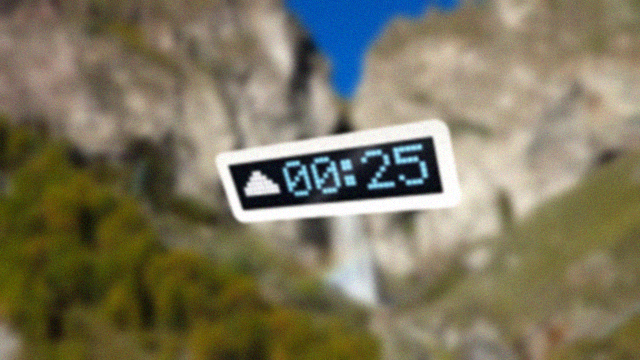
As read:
0,25
